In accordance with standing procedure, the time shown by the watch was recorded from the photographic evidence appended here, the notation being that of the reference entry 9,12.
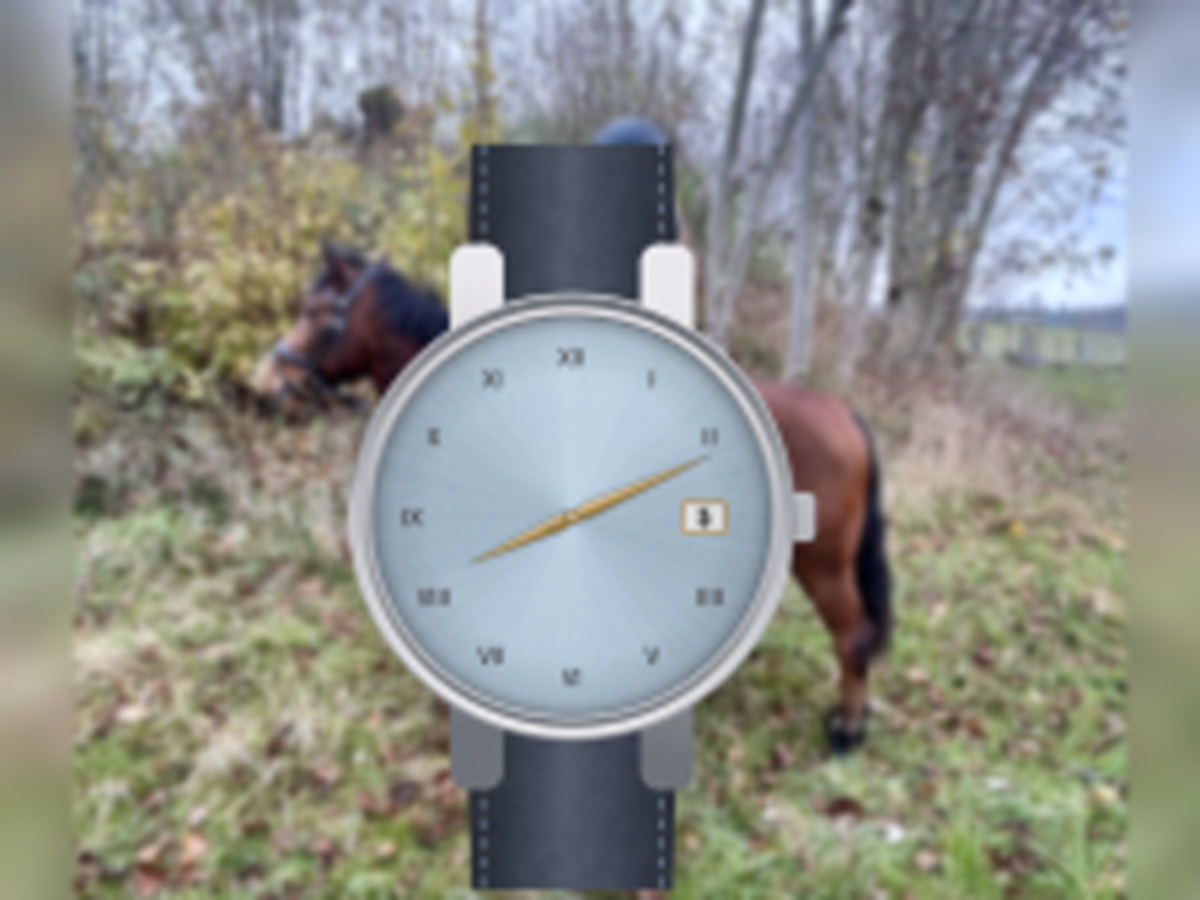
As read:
8,11
